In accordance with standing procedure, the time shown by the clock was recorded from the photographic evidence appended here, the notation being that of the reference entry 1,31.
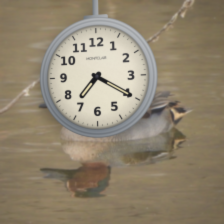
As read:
7,20
